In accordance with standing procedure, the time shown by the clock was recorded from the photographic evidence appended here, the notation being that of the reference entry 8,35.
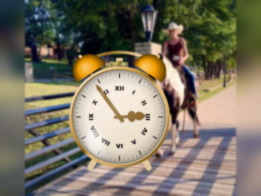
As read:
2,54
